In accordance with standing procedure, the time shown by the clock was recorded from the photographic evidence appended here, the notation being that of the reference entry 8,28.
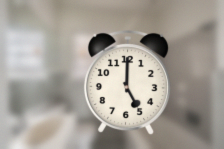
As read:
5,00
